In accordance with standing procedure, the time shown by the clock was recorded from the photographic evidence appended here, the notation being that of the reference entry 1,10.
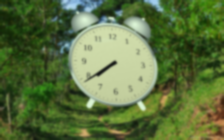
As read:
7,39
